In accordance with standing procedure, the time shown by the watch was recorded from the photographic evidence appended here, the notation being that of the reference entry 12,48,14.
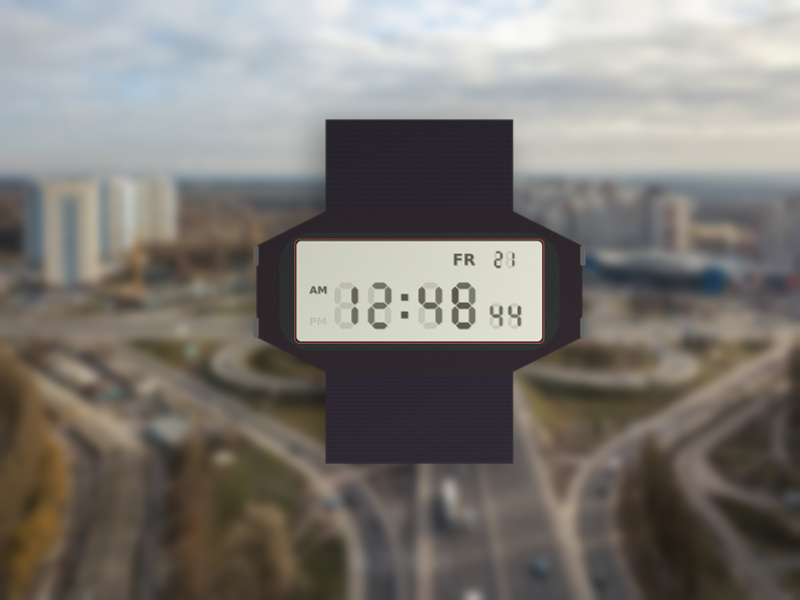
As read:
12,48,44
